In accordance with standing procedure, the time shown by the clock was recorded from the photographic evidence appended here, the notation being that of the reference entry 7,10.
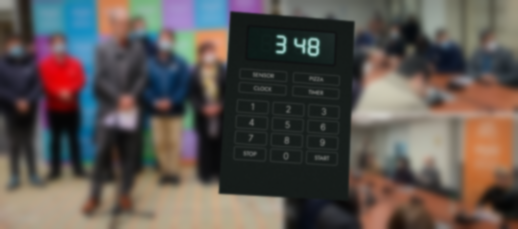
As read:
3,48
